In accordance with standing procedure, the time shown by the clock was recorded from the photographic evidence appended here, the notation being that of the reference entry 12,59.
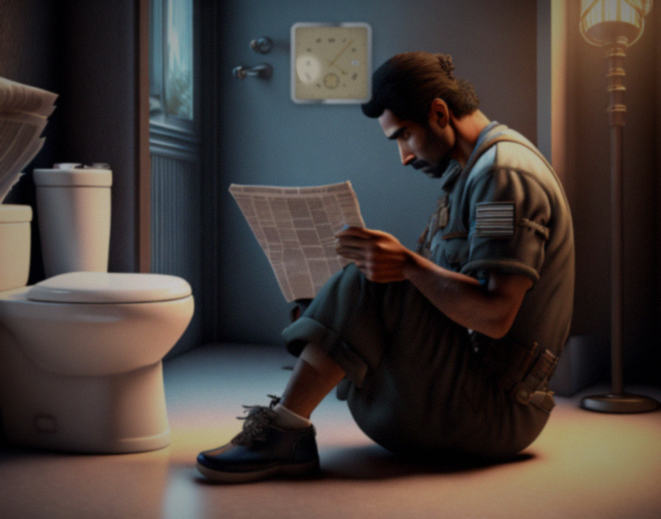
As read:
4,07
